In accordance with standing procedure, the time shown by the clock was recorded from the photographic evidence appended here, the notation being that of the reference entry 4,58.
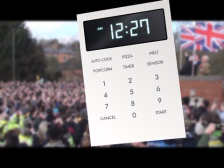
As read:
12,27
